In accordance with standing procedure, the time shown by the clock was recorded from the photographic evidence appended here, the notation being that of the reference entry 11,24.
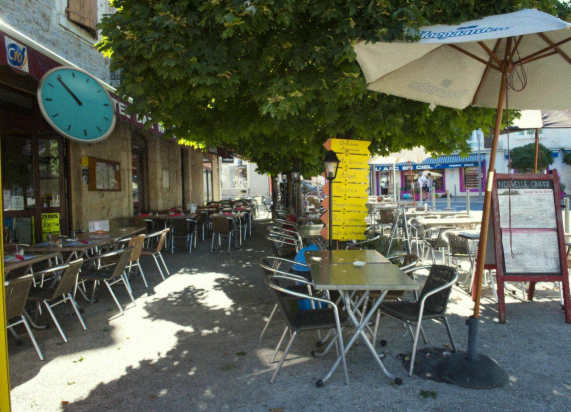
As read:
10,54
